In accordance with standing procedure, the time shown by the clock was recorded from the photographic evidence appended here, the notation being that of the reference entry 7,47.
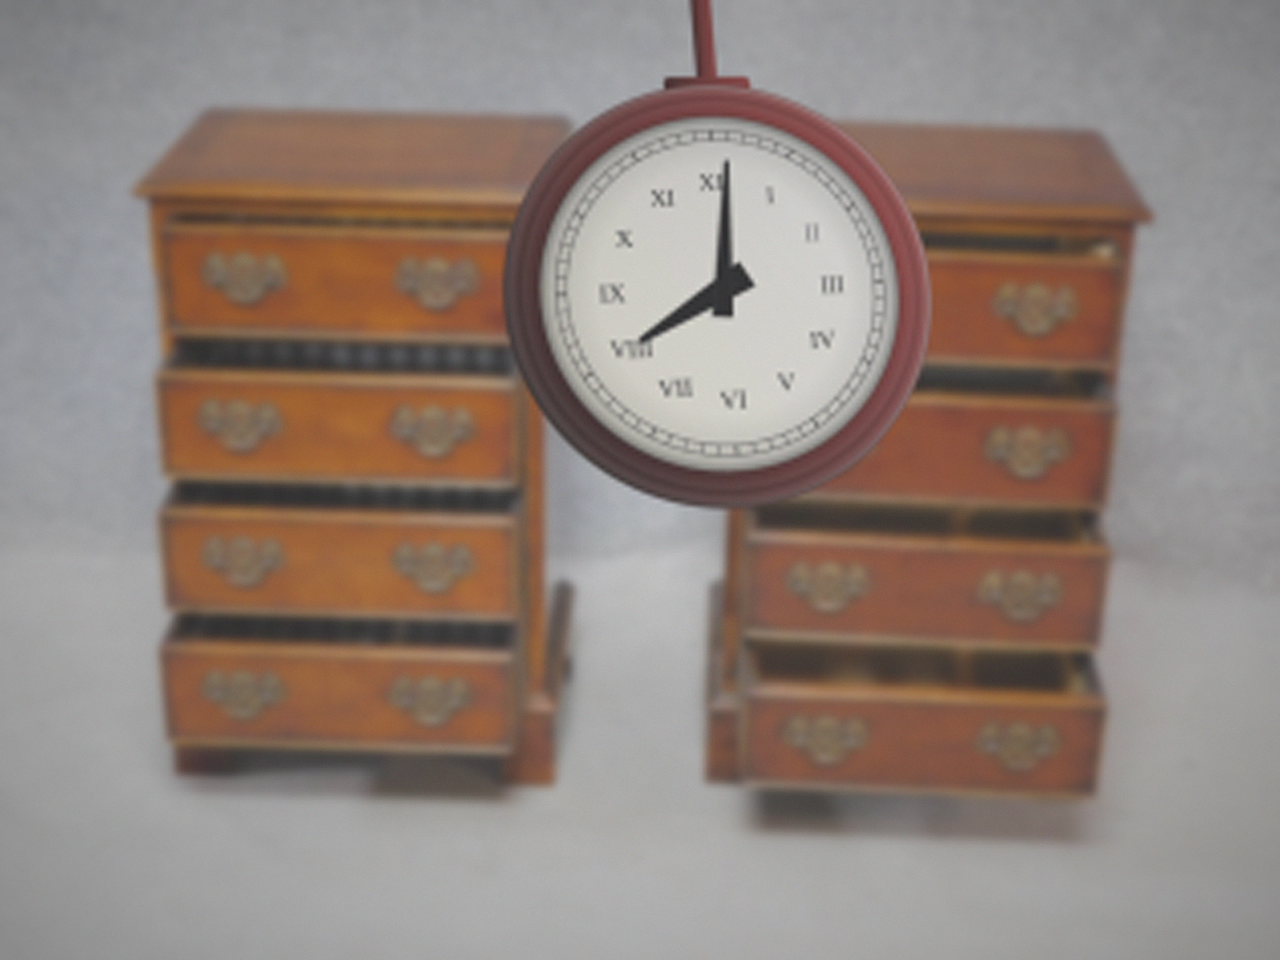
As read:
8,01
